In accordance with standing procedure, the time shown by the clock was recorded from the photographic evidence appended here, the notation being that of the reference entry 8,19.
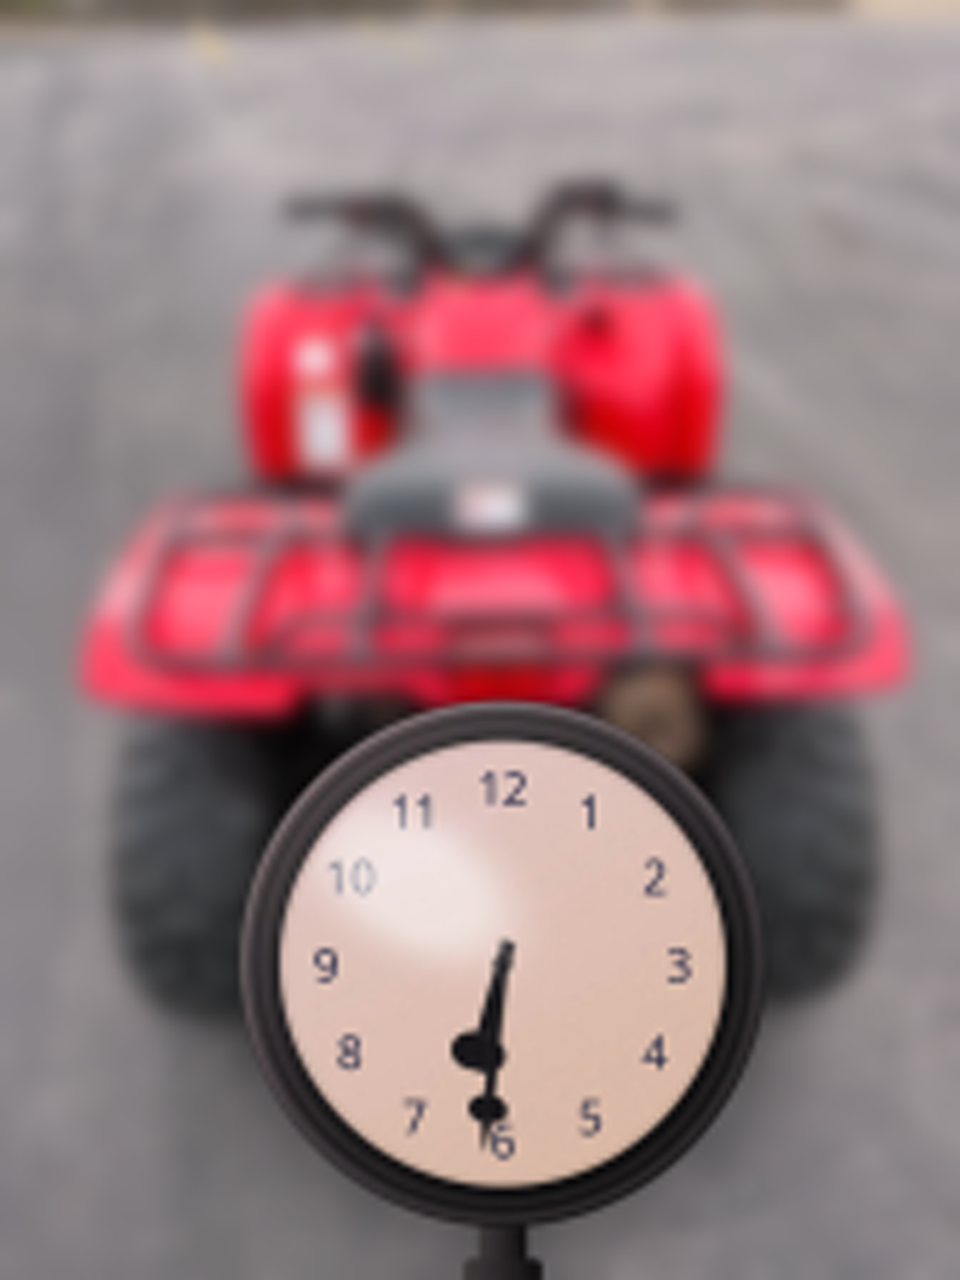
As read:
6,31
